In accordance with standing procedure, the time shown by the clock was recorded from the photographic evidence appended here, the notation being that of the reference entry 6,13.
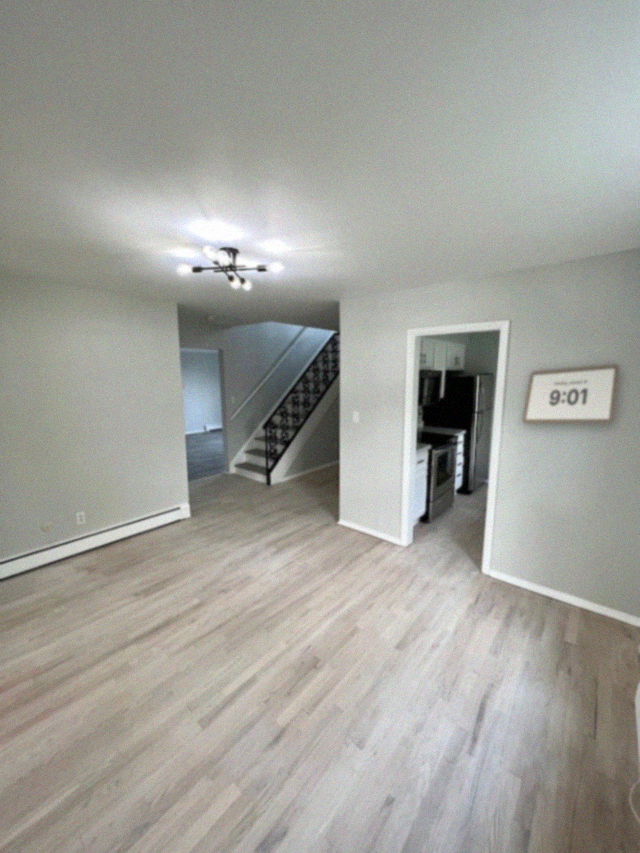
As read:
9,01
